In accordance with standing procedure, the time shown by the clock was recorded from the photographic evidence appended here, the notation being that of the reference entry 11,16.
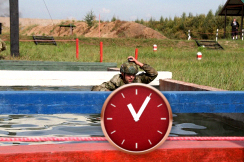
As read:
11,05
